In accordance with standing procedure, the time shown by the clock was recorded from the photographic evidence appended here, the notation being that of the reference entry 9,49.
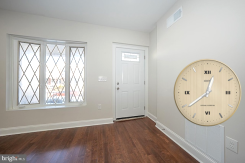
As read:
12,39
